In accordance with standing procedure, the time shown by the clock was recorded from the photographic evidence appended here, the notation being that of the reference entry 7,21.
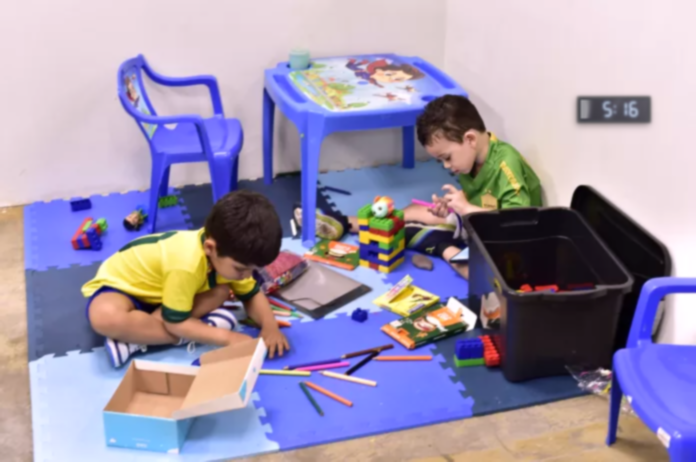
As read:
5,16
